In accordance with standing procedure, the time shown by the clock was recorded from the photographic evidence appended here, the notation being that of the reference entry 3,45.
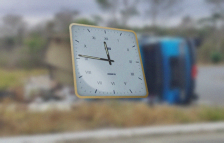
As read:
11,46
